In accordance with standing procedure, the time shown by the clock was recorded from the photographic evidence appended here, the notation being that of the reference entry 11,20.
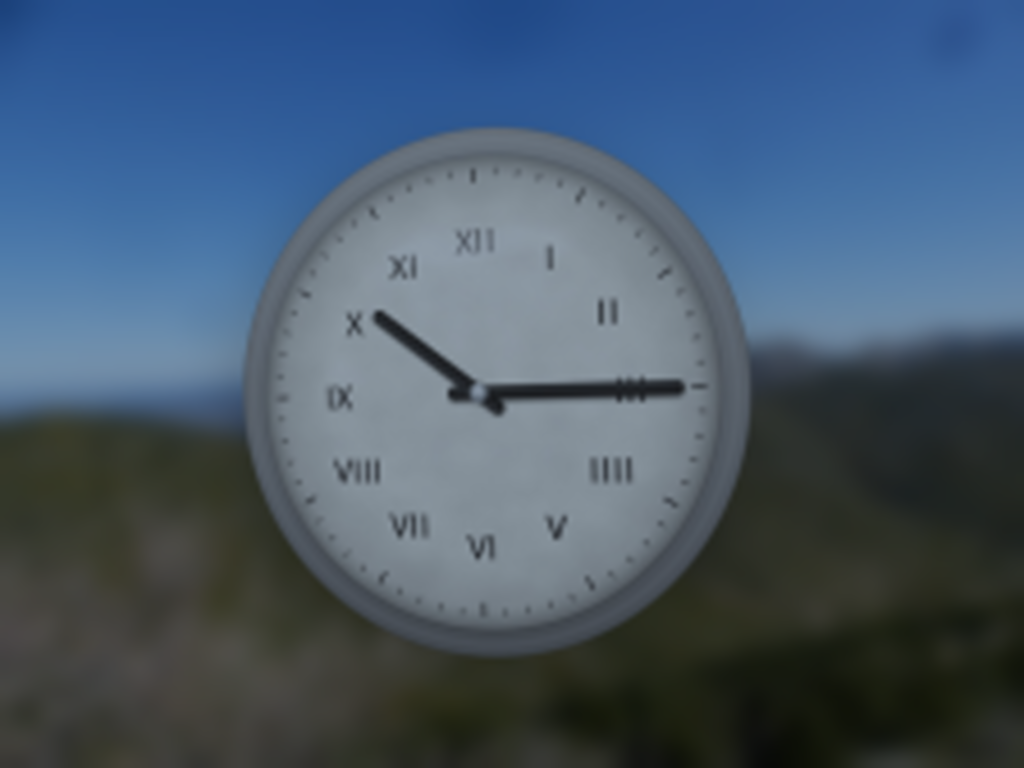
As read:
10,15
